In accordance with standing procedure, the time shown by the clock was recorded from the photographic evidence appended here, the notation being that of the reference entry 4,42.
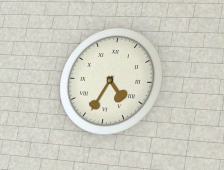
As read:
4,34
